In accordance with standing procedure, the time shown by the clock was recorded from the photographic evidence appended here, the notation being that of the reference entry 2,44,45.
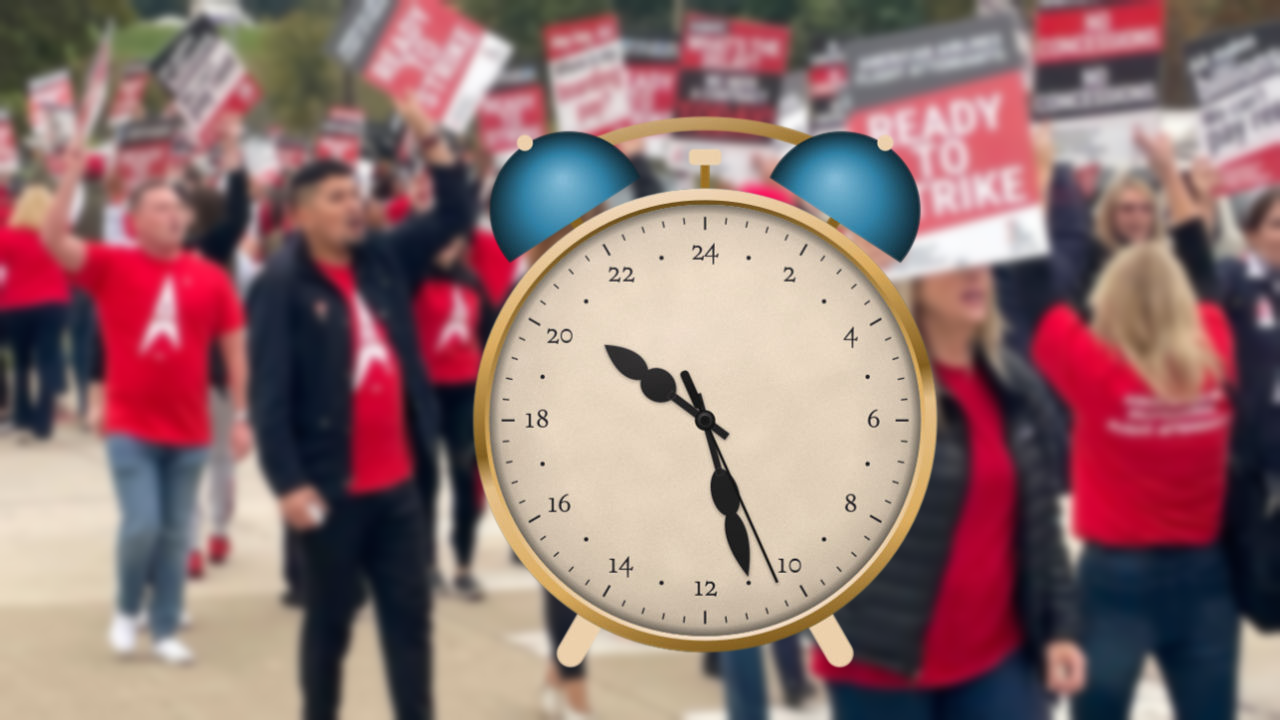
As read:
20,27,26
